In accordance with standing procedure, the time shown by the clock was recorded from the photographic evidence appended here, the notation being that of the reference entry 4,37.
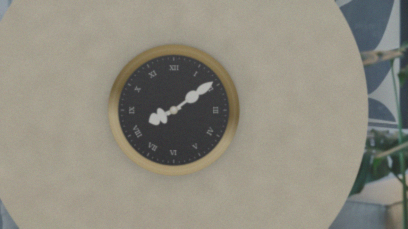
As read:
8,09
